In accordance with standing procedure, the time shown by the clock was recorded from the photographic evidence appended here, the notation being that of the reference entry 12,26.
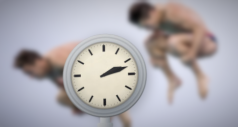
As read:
2,12
